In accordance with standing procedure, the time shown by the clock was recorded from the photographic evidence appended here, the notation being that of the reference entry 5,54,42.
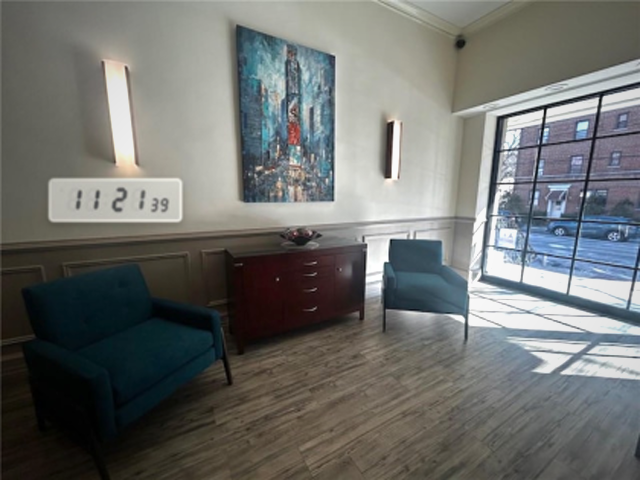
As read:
11,21,39
